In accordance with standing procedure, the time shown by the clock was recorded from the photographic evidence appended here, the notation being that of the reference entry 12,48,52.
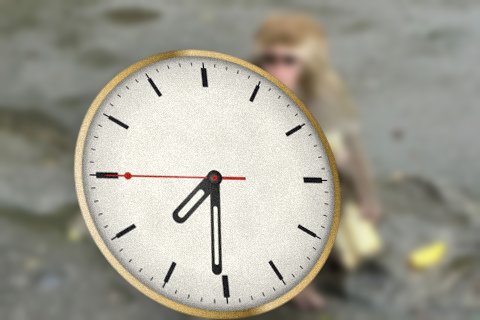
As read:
7,30,45
